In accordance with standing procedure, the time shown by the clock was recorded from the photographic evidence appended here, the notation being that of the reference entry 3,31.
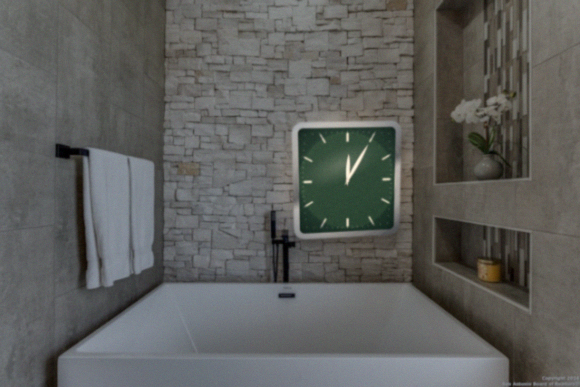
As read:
12,05
